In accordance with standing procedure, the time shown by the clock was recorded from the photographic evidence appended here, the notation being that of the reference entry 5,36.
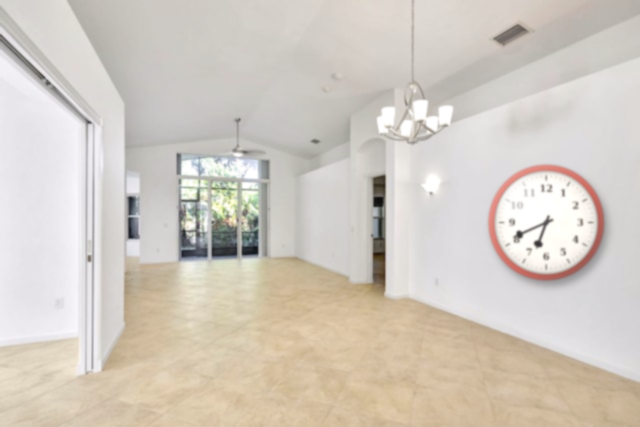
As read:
6,41
